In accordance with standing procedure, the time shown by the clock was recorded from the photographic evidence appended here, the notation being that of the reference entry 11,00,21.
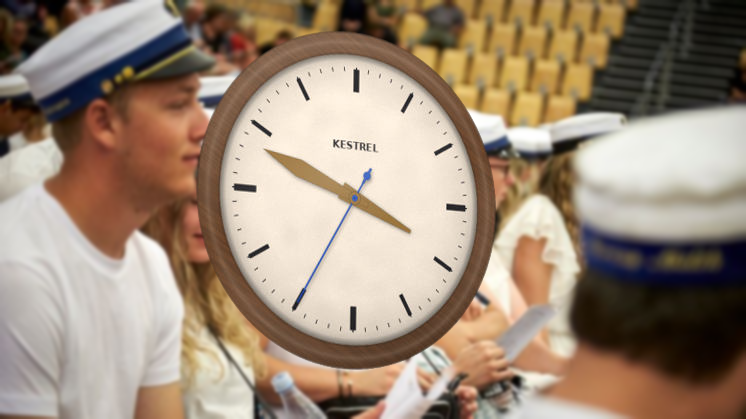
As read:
3,48,35
